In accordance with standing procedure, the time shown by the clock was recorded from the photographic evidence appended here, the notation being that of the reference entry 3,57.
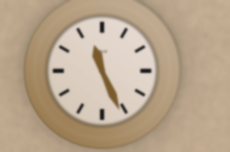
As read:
11,26
